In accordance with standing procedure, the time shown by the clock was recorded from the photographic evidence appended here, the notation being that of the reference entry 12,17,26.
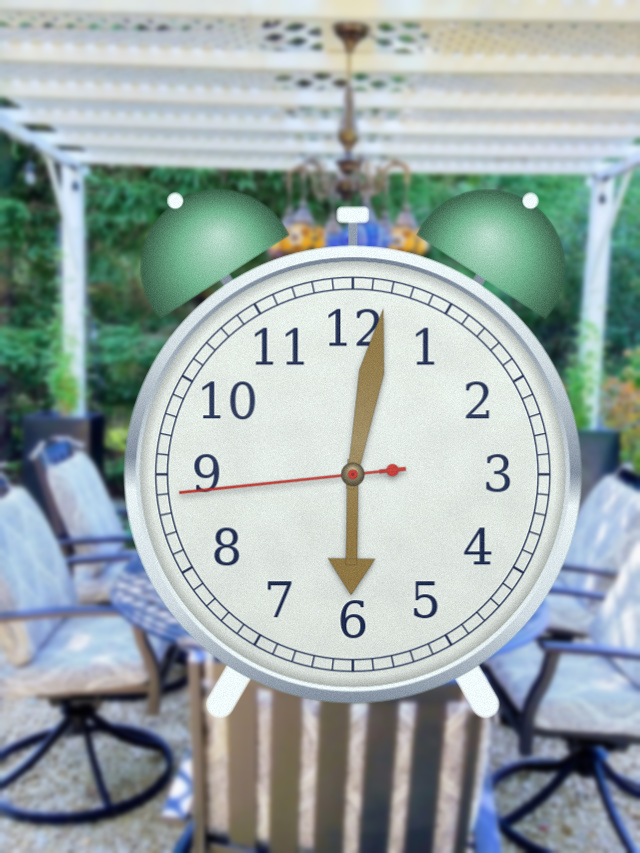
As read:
6,01,44
